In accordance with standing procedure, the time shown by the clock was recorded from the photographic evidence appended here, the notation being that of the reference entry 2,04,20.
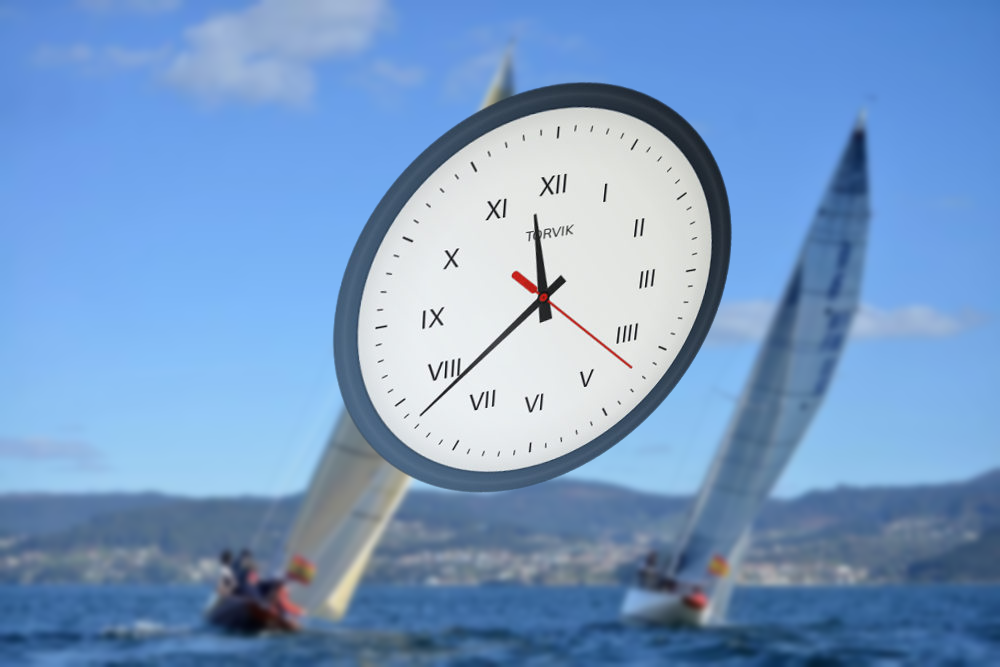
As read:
11,38,22
